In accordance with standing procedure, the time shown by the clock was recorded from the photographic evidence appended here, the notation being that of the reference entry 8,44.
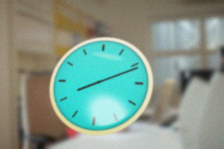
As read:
8,11
